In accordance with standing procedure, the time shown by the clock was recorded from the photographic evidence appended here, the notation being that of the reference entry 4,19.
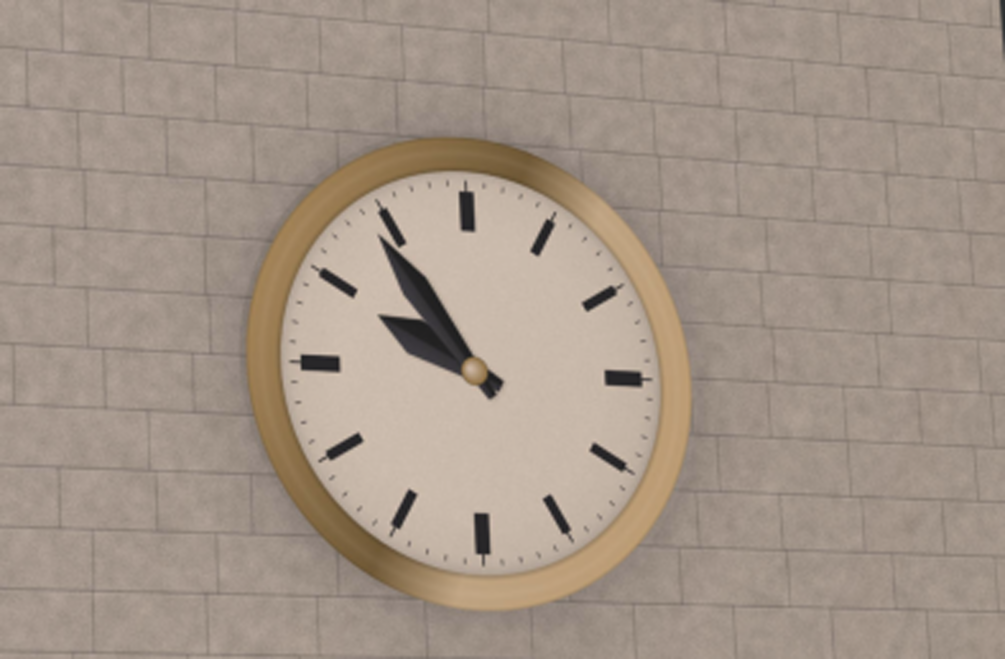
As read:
9,54
